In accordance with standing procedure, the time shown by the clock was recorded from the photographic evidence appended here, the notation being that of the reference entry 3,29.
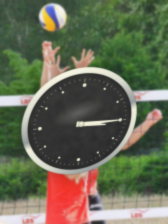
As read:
3,15
